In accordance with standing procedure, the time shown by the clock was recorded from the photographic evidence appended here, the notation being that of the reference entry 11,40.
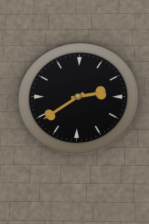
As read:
2,39
